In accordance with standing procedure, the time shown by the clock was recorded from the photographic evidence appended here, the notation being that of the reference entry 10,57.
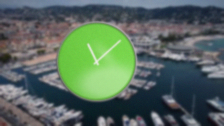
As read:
11,08
